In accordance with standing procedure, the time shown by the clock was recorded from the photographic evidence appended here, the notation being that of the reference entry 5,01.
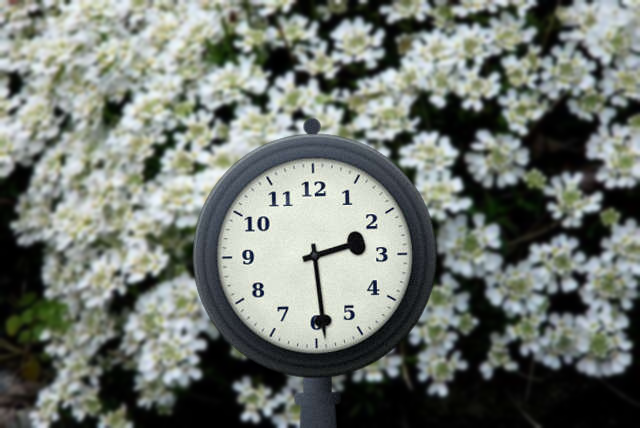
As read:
2,29
